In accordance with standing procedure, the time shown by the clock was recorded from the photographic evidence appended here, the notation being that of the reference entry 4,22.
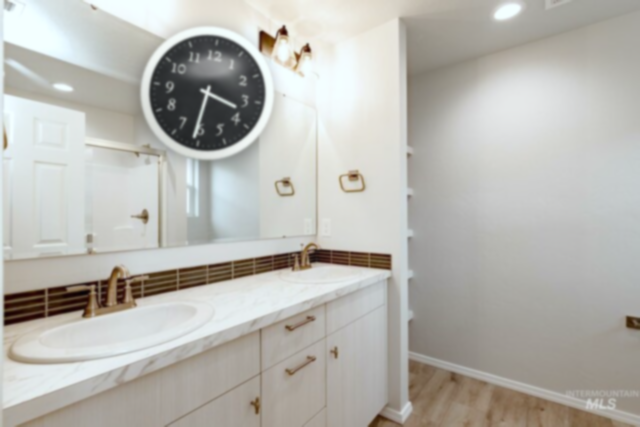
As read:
3,31
